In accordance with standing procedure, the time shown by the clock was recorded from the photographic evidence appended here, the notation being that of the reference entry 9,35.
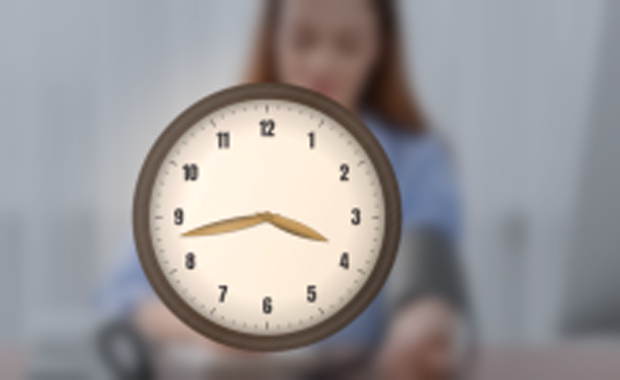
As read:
3,43
